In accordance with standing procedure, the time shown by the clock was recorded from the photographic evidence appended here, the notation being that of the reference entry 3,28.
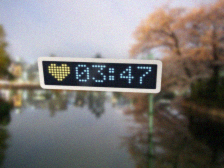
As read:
3,47
